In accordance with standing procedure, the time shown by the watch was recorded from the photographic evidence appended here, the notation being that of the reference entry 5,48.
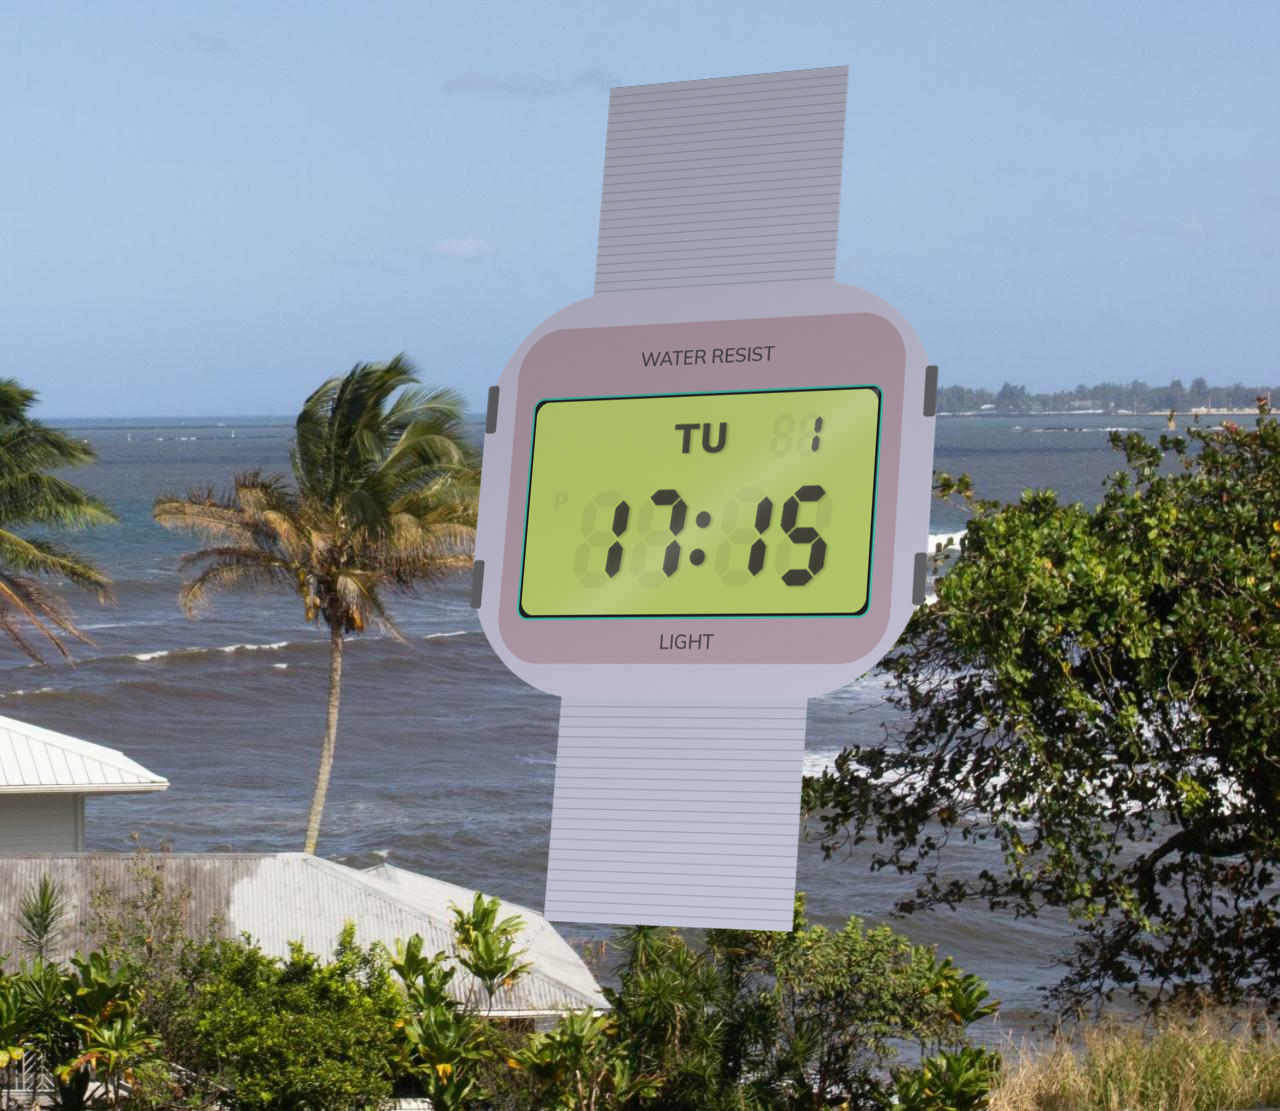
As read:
17,15
